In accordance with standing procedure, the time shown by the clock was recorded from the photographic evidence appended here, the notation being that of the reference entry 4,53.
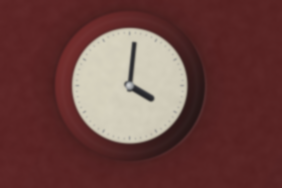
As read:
4,01
